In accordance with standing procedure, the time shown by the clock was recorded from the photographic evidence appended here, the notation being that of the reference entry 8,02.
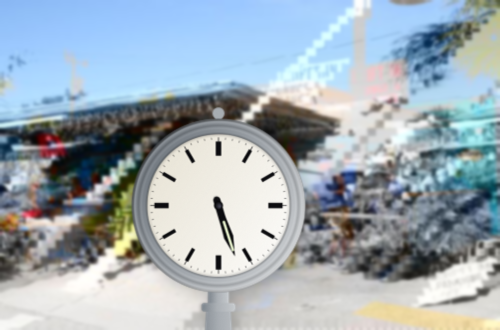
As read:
5,27
